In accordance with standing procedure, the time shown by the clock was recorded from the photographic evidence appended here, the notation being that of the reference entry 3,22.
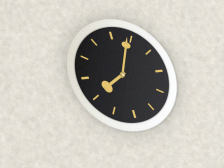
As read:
8,04
